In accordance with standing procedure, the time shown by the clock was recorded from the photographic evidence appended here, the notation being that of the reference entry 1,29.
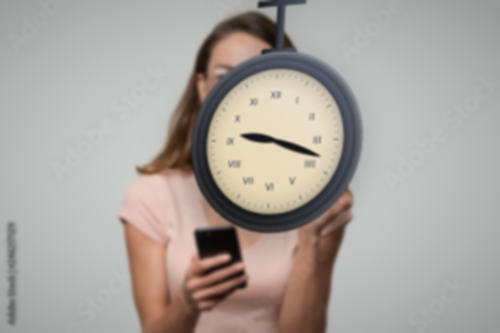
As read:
9,18
